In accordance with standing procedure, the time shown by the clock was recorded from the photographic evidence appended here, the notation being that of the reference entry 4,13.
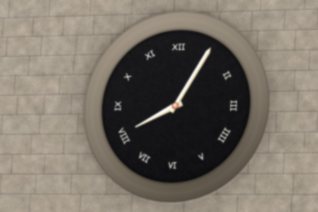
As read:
8,05
